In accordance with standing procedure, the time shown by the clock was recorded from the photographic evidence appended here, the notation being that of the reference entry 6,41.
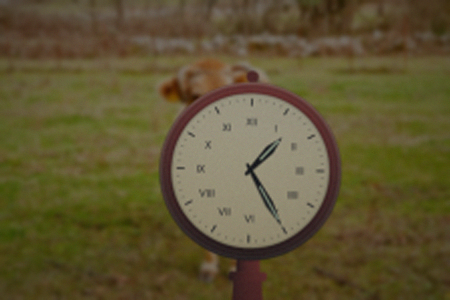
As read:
1,25
